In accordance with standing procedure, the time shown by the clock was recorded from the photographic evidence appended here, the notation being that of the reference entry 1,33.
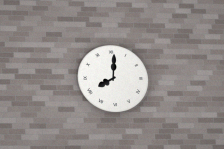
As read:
8,01
